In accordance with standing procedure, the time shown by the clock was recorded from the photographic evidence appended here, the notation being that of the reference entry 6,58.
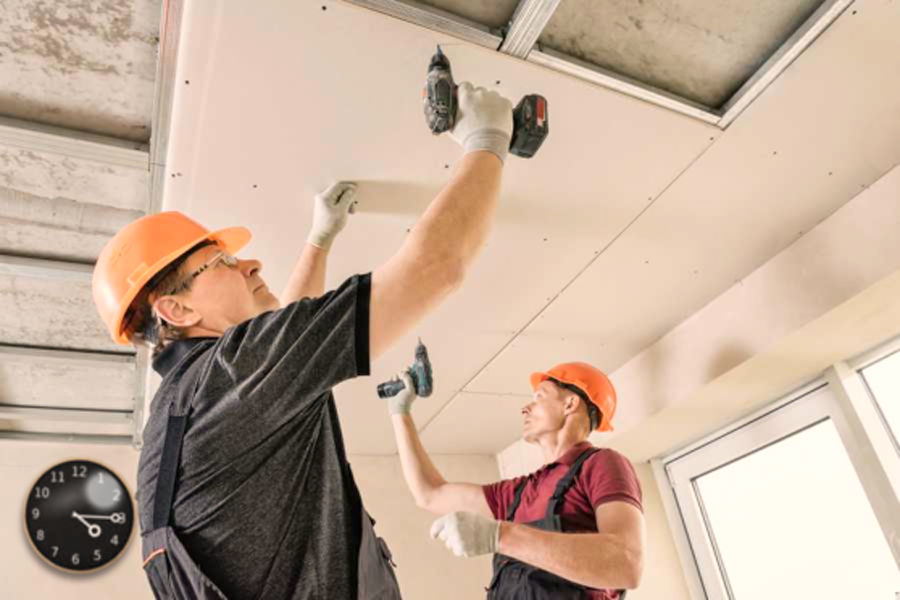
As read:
4,15
